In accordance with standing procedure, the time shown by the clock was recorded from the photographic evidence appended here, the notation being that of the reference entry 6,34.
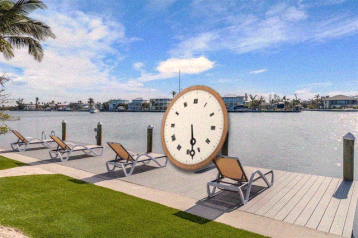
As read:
5,28
